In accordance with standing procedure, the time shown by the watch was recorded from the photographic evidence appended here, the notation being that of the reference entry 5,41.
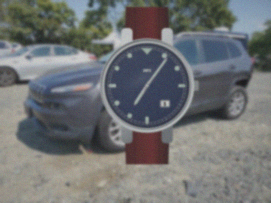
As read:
7,06
